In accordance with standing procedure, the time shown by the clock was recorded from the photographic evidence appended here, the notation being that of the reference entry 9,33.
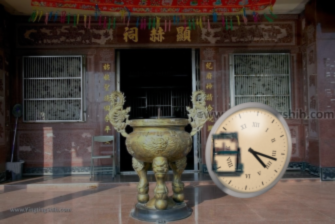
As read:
4,17
